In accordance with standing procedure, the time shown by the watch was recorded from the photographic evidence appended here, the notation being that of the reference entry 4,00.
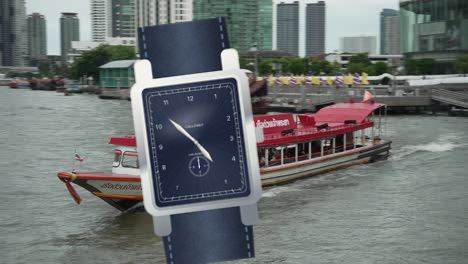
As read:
4,53
